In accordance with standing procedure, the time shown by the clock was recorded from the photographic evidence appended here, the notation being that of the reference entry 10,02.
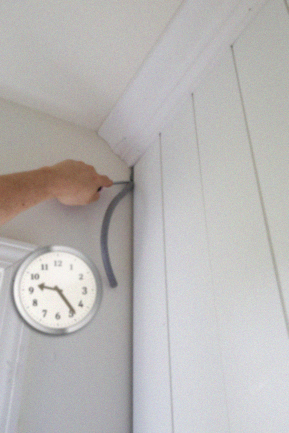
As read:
9,24
